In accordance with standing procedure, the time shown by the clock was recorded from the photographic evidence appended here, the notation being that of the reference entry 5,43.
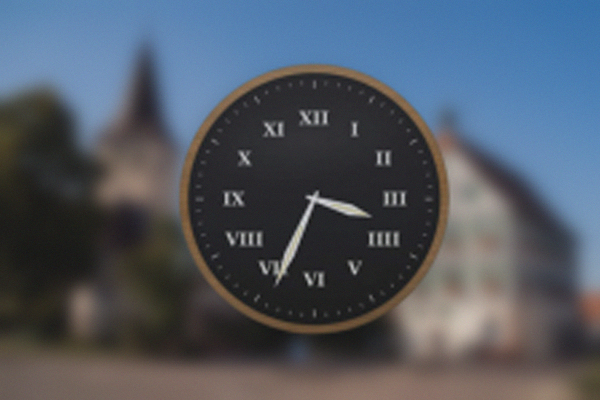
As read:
3,34
